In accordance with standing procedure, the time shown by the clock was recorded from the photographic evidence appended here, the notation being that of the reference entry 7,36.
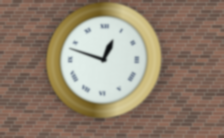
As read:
12,48
